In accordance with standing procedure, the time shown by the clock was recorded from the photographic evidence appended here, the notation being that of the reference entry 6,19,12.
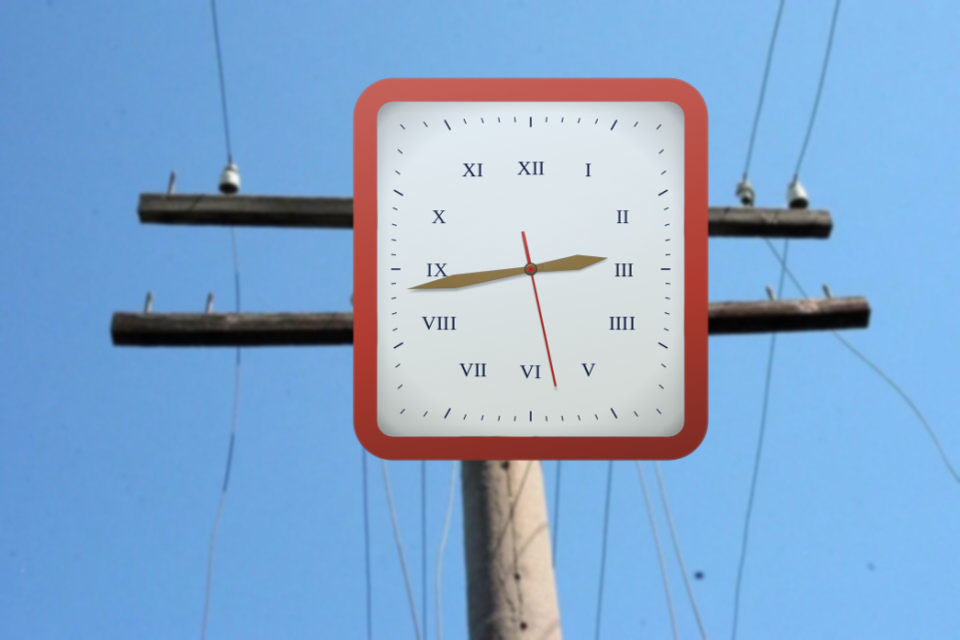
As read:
2,43,28
